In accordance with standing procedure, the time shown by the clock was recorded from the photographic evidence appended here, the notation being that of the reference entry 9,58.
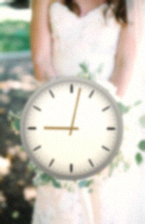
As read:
9,02
